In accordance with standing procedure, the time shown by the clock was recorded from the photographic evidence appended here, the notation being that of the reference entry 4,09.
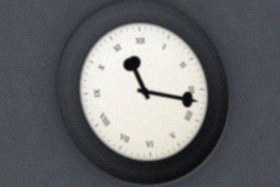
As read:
11,17
